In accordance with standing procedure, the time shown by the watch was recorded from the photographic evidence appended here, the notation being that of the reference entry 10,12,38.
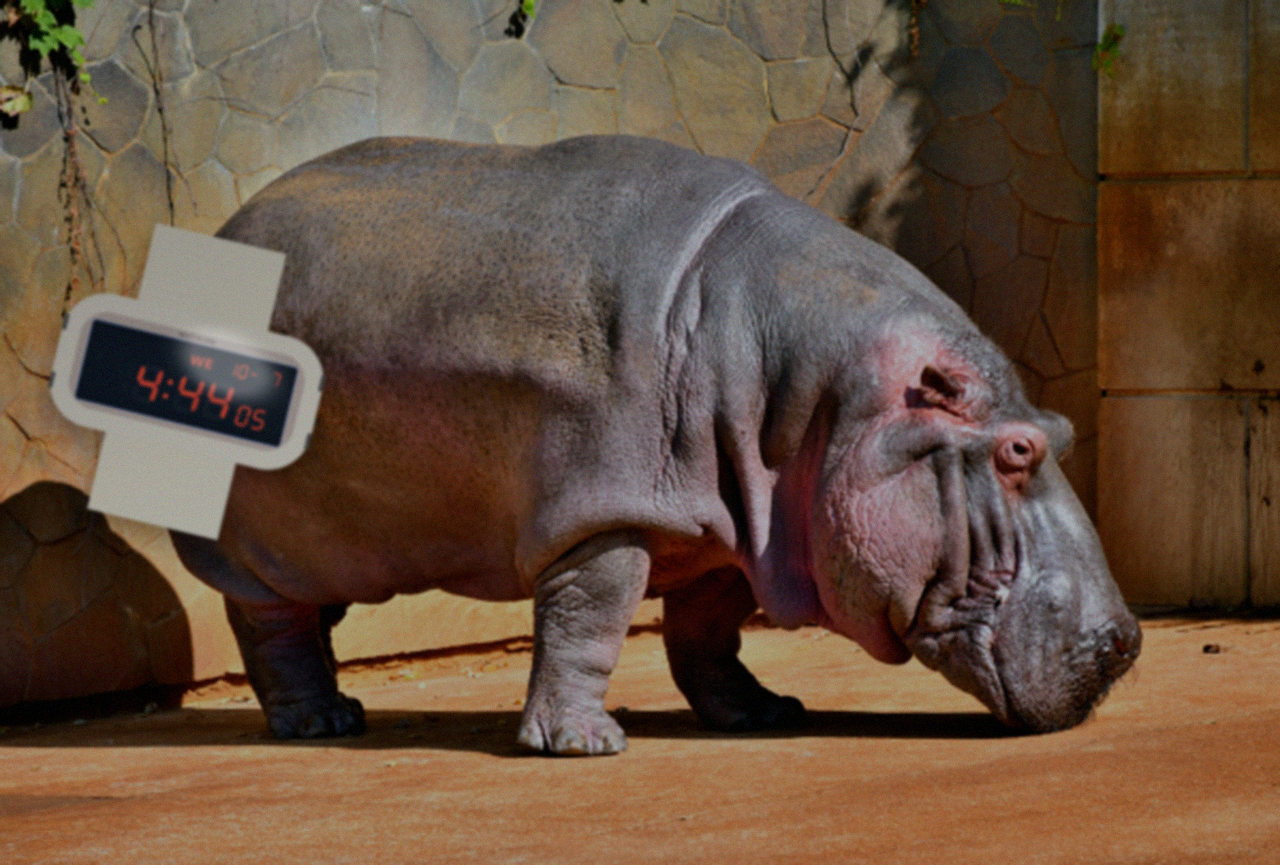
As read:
4,44,05
